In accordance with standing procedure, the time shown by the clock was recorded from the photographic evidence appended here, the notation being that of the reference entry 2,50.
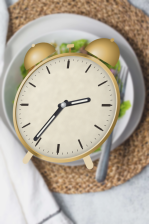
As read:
2,36
